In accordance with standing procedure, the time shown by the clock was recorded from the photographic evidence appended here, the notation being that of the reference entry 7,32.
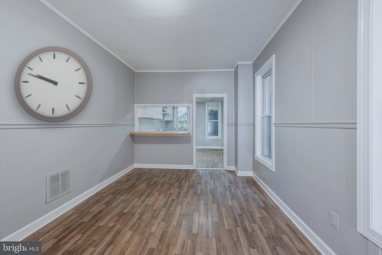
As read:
9,48
